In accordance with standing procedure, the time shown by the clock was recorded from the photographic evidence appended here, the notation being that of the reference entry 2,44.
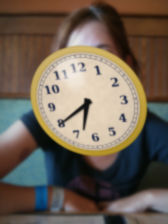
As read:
6,40
